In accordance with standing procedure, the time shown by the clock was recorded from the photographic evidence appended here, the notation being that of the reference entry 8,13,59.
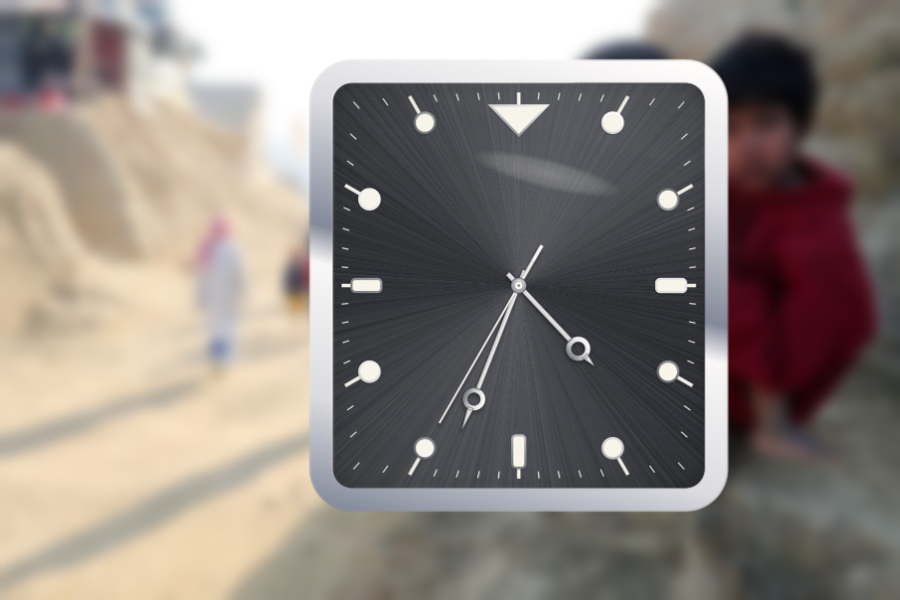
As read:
4,33,35
